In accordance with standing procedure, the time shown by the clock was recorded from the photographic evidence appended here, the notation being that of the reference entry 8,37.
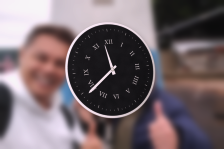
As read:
11,39
